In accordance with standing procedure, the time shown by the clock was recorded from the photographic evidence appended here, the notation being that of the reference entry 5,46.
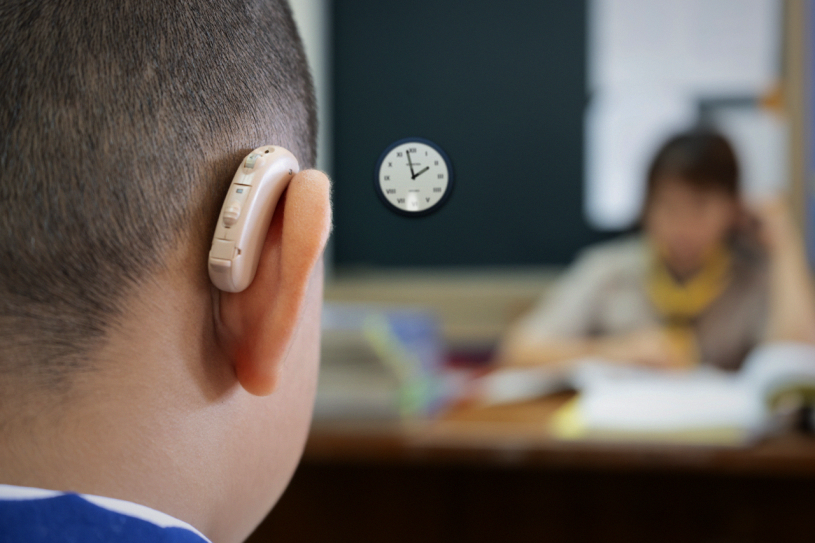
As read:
1,58
